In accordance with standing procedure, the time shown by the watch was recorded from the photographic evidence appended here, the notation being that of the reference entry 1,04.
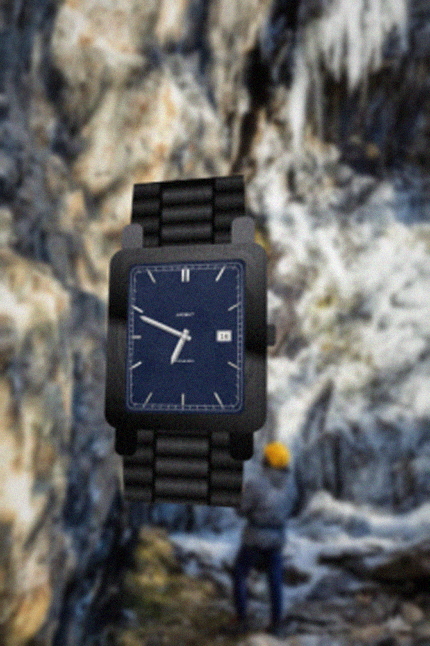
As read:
6,49
